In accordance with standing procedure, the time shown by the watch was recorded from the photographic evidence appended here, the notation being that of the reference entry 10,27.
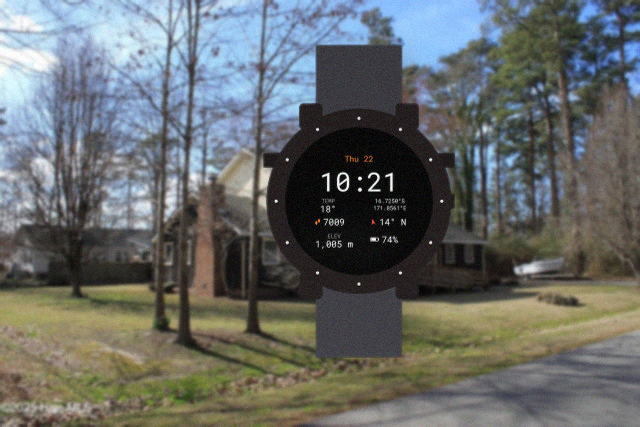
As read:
10,21
